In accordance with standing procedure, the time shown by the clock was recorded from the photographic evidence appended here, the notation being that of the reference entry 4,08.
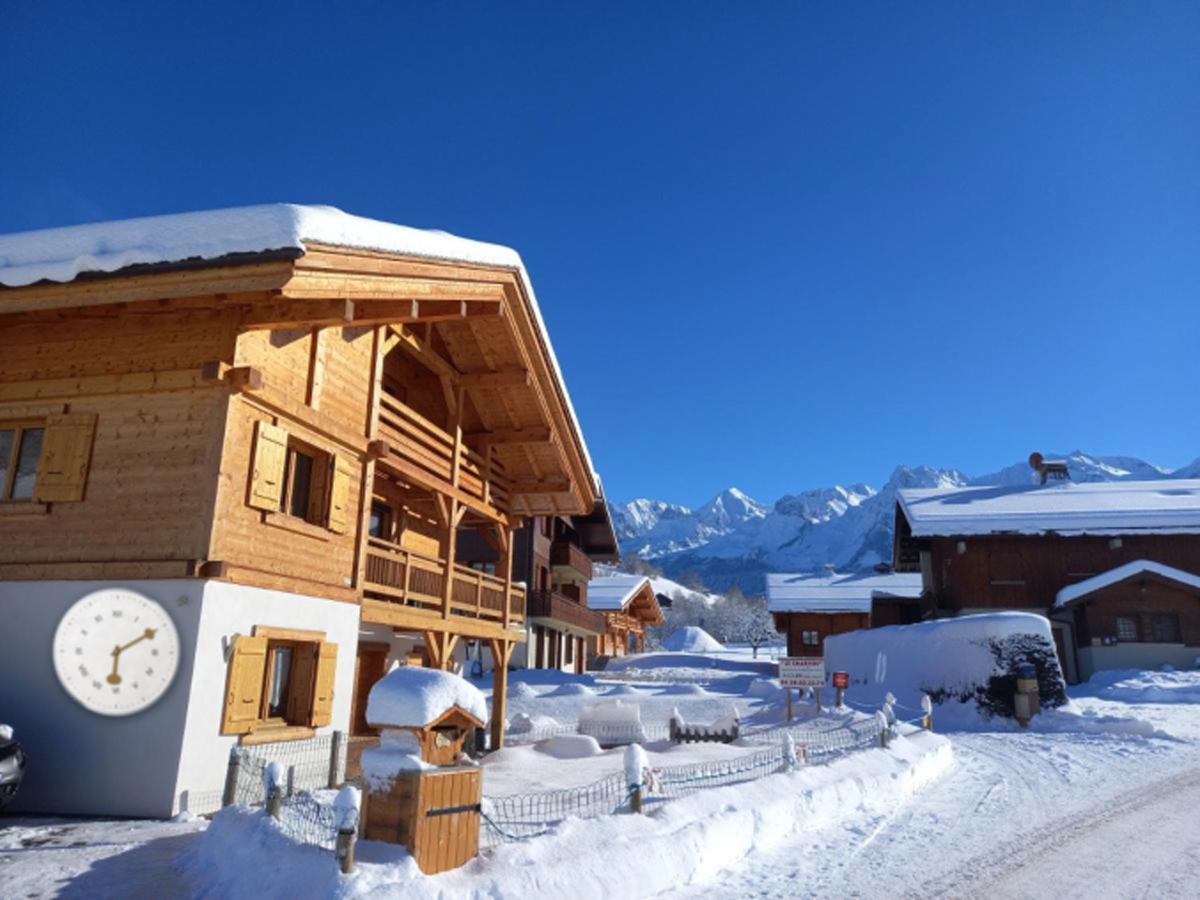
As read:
6,10
